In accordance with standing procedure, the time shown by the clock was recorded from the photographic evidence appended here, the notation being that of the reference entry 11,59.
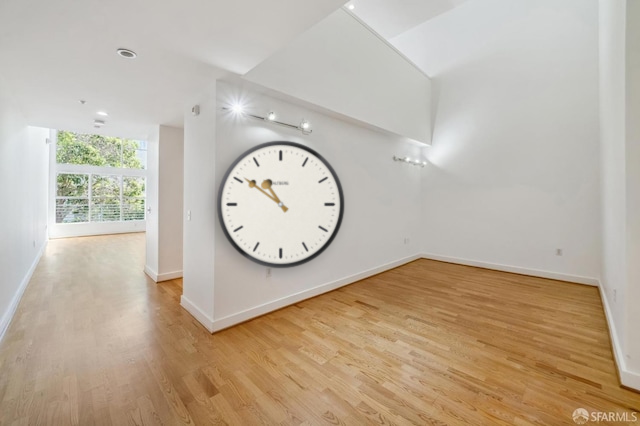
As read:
10,51
